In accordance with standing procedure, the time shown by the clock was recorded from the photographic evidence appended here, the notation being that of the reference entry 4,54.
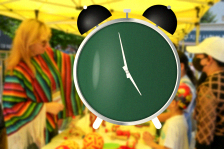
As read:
4,58
